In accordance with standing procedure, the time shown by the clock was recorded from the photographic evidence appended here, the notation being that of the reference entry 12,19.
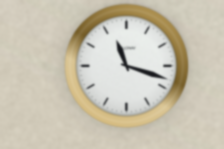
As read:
11,18
